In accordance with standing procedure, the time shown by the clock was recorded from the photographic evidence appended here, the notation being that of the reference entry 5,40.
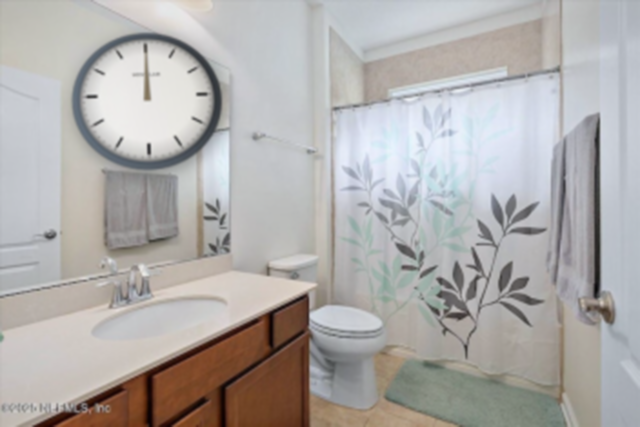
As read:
12,00
